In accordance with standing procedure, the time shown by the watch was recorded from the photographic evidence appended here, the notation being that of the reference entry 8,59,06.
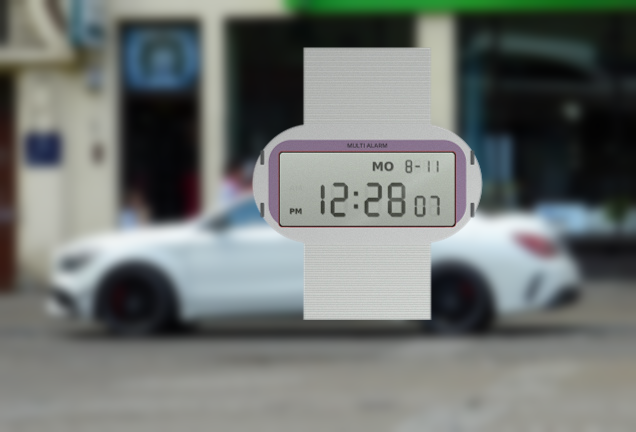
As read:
12,28,07
